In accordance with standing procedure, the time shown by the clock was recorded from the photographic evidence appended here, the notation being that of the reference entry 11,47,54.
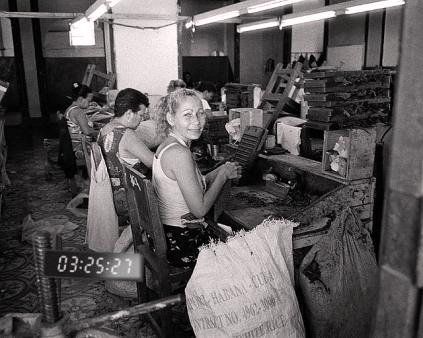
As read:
3,25,27
